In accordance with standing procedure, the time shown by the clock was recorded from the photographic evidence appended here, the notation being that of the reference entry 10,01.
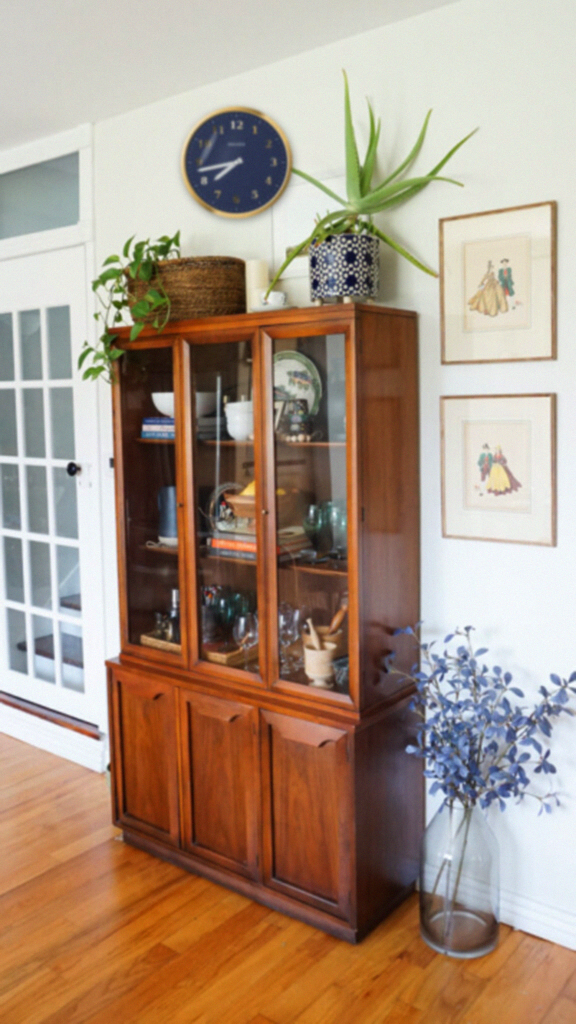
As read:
7,43
